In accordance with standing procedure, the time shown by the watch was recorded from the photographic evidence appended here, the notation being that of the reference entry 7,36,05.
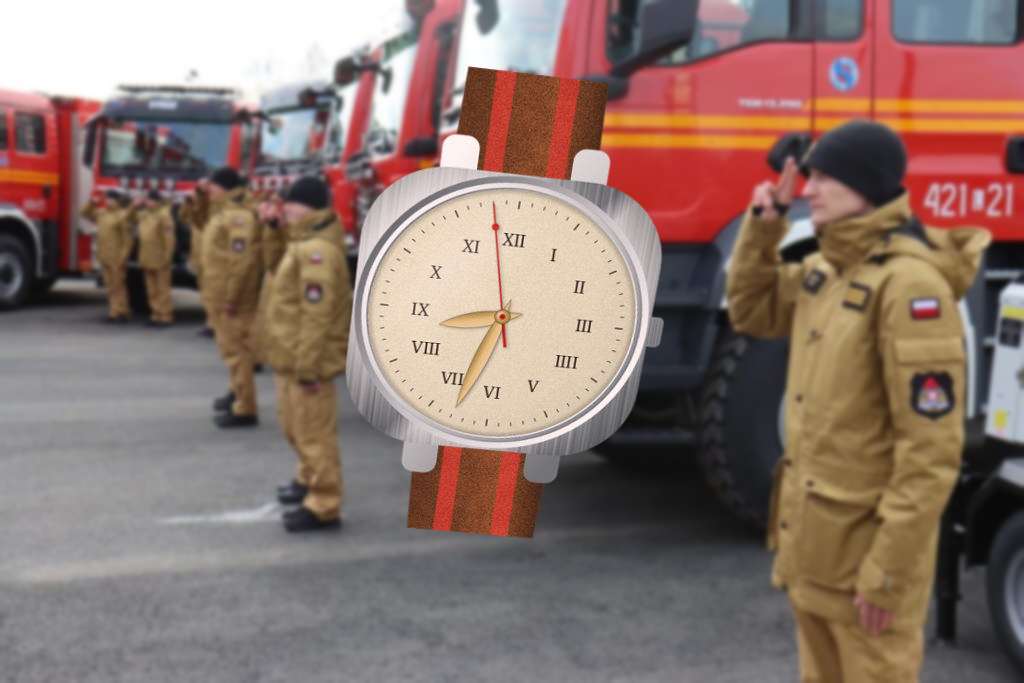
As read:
8,32,58
